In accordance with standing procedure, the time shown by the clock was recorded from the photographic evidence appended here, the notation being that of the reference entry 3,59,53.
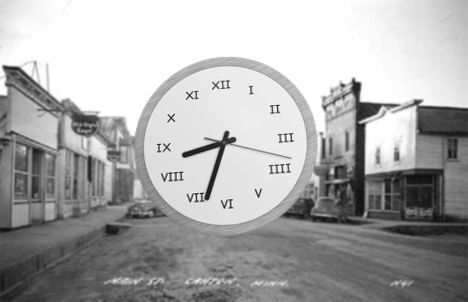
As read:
8,33,18
